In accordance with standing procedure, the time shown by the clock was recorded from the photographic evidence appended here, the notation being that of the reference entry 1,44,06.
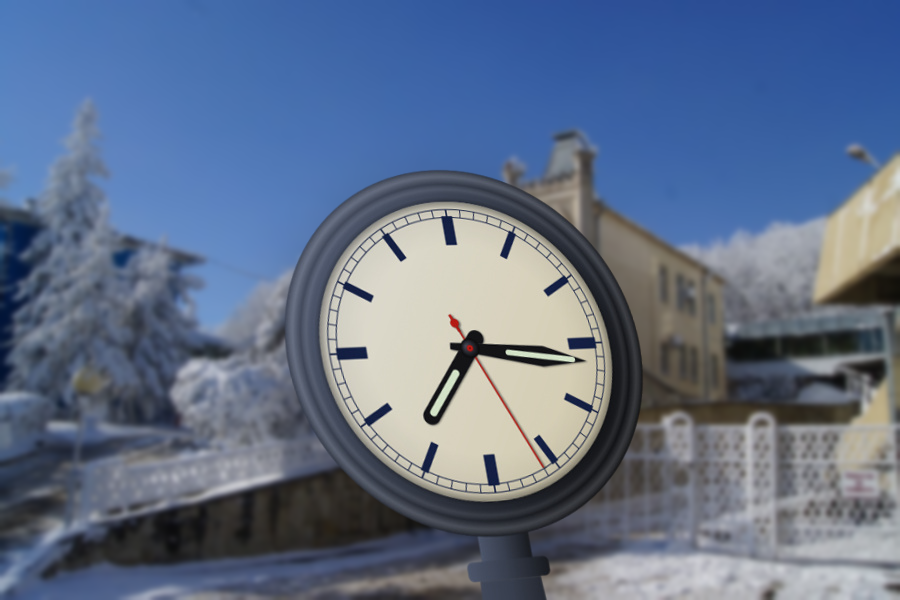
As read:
7,16,26
